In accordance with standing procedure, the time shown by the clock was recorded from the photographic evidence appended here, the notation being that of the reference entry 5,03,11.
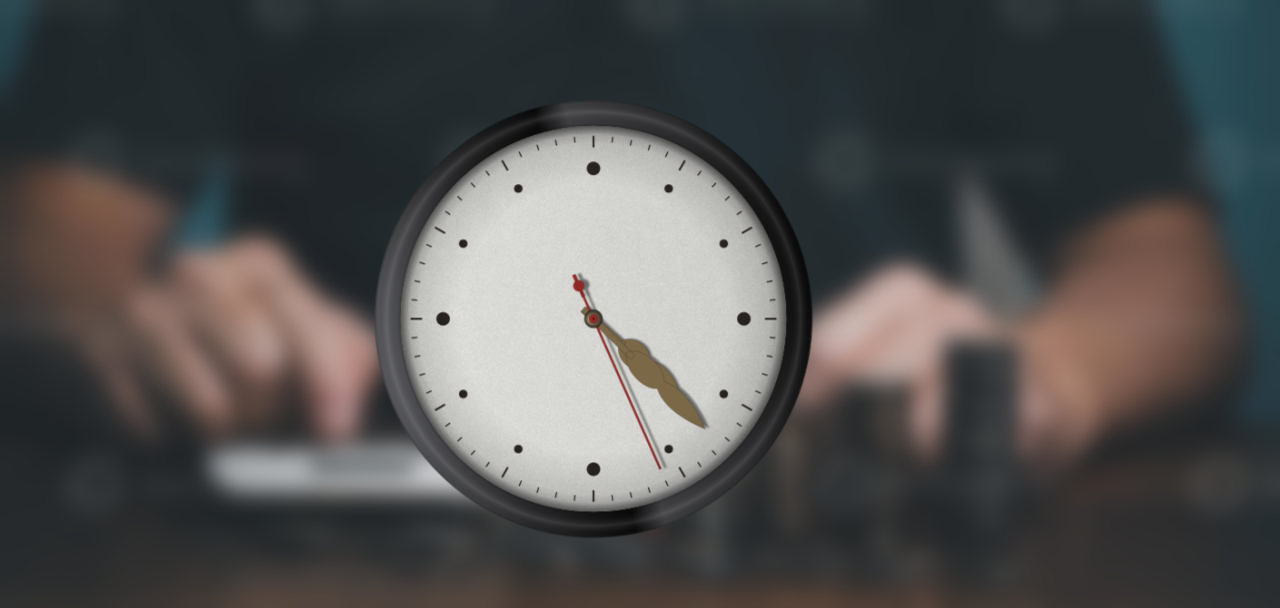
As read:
4,22,26
